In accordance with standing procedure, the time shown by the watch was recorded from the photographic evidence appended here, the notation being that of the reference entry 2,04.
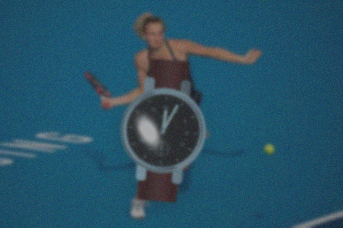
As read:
12,04
